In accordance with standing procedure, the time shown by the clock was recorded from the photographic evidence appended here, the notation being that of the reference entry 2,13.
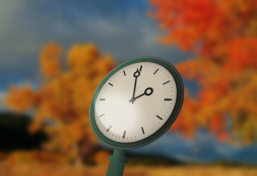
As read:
1,59
